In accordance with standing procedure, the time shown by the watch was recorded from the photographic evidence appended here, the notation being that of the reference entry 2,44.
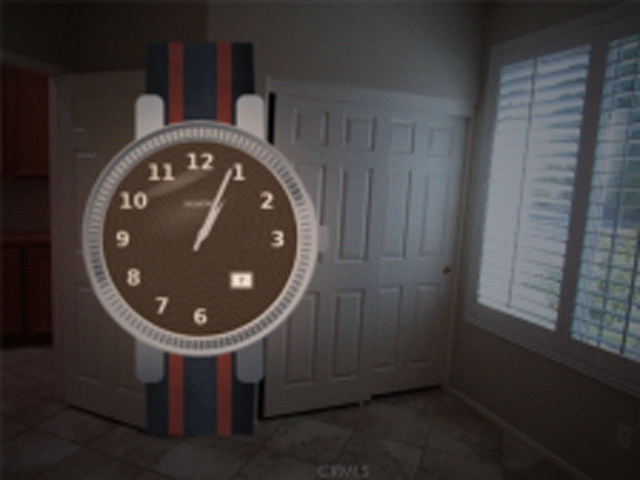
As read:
1,04
